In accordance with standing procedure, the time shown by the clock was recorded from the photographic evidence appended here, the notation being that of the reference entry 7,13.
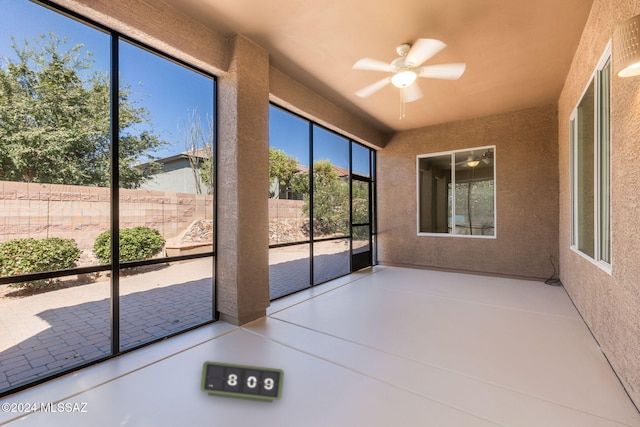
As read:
8,09
